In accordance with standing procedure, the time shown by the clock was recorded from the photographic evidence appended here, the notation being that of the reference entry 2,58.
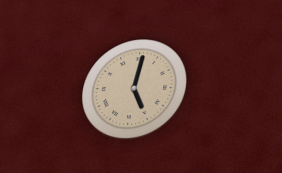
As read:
5,01
